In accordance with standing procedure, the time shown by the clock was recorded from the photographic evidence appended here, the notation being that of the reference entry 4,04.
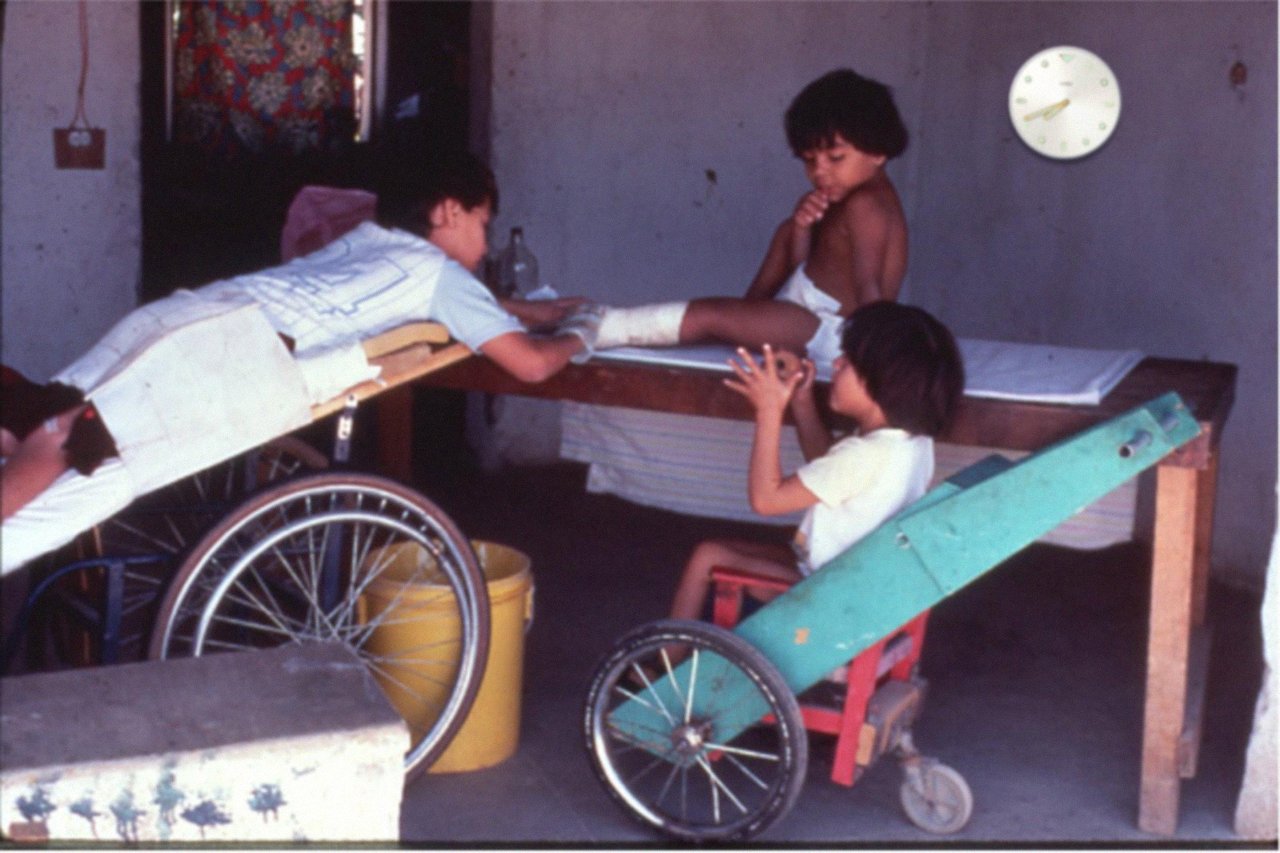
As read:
7,41
